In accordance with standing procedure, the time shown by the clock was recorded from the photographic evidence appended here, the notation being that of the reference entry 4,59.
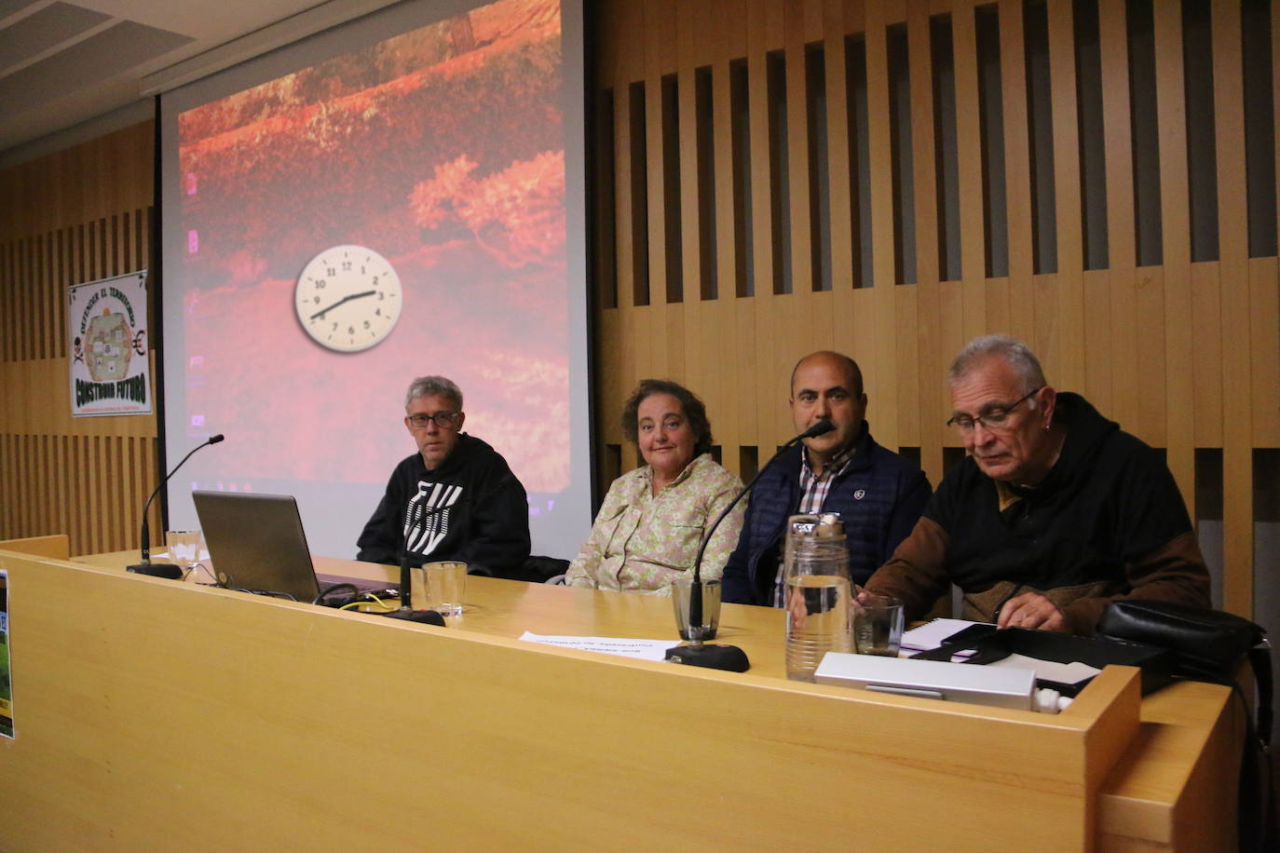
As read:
2,41
